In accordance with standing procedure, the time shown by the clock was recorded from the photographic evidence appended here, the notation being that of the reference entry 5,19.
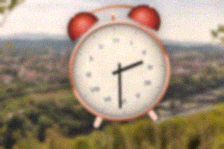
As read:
2,31
